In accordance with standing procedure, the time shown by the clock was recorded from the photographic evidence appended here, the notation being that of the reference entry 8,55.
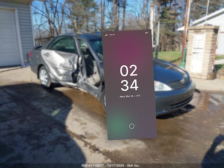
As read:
2,34
